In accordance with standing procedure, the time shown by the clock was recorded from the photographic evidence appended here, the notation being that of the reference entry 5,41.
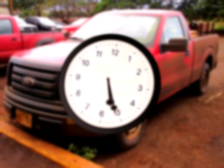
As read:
5,26
